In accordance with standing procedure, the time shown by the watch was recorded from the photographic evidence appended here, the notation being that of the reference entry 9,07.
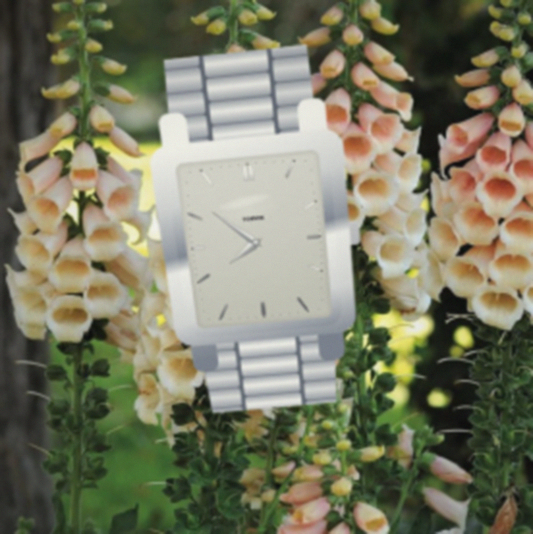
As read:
7,52
